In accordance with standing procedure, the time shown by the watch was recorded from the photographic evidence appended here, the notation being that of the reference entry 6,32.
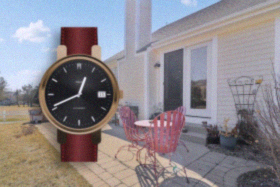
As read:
12,41
